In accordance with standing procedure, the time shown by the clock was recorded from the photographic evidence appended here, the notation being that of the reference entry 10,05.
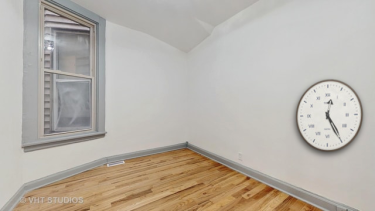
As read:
12,25
